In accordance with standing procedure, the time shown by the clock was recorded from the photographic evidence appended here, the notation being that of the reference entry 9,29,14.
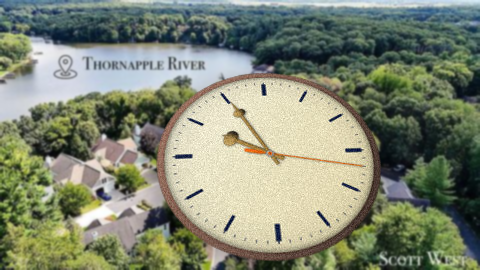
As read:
9,55,17
